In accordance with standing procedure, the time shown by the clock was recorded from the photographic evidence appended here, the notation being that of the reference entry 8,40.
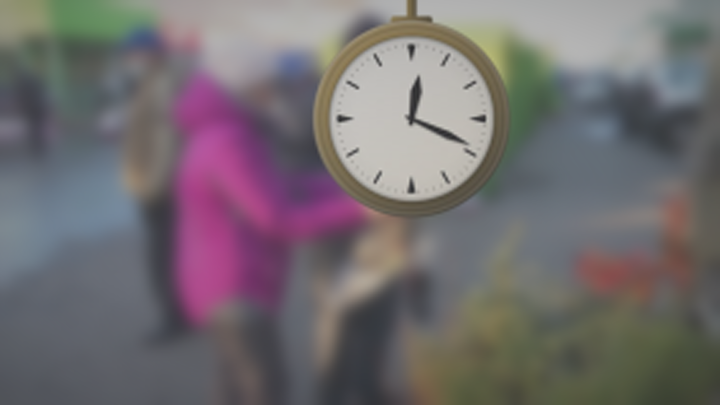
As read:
12,19
